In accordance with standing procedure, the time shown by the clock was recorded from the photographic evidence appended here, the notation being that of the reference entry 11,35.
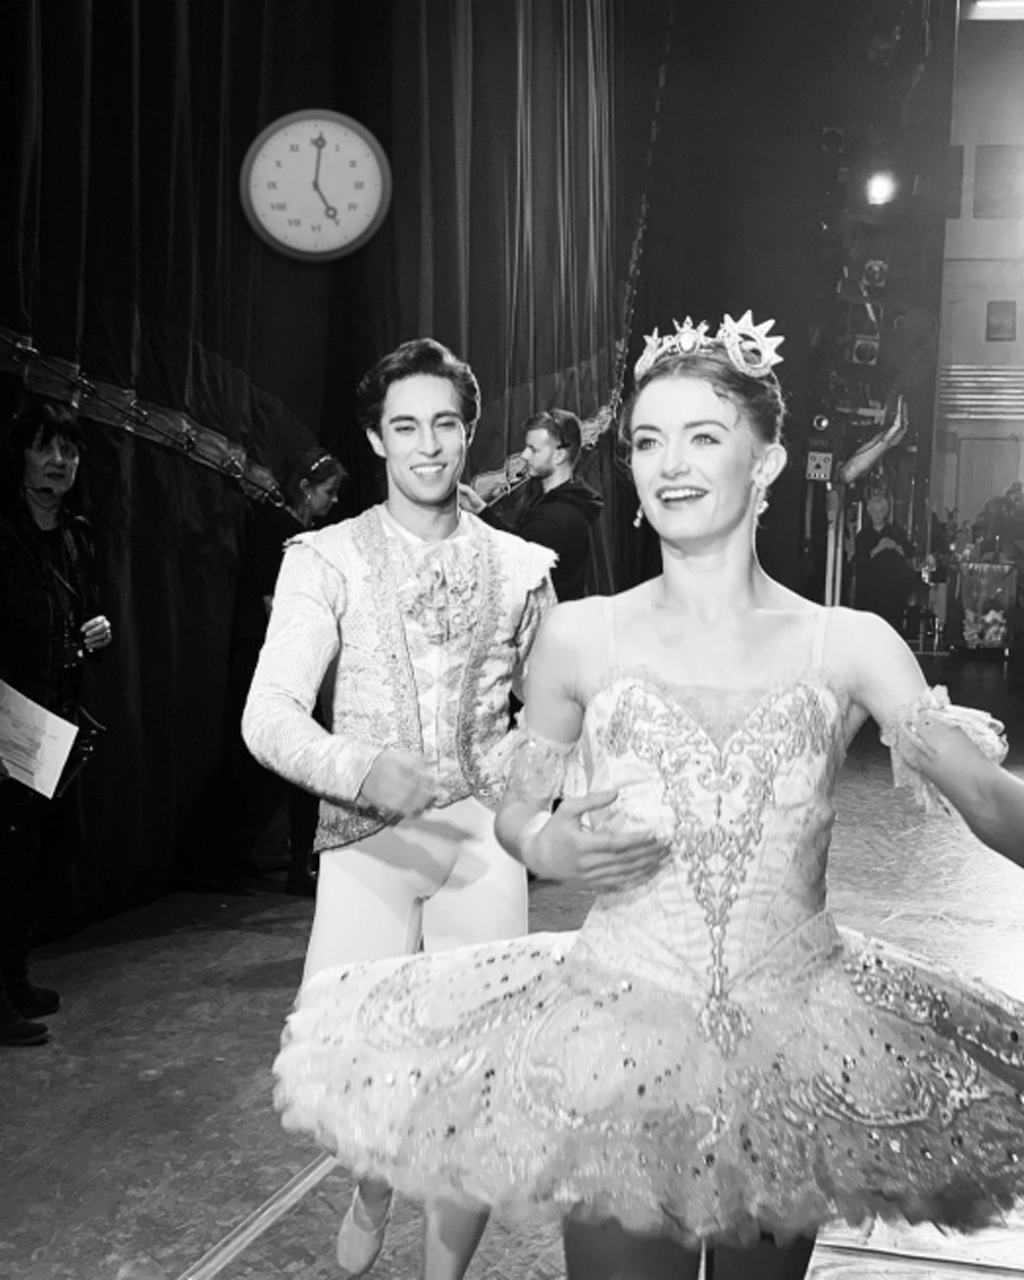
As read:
5,01
